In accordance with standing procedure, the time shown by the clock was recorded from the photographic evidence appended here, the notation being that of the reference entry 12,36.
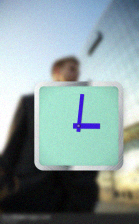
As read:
3,01
